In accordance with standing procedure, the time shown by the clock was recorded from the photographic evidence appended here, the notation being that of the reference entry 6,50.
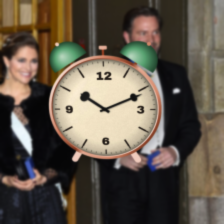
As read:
10,11
